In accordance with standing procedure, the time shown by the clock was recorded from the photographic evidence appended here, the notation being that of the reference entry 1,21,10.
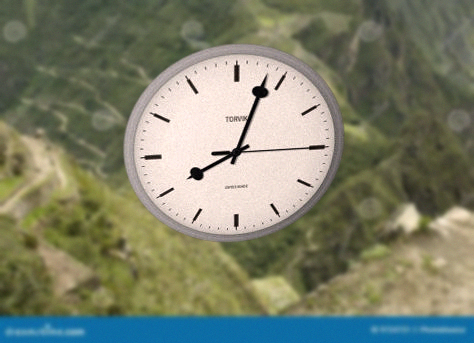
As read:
8,03,15
